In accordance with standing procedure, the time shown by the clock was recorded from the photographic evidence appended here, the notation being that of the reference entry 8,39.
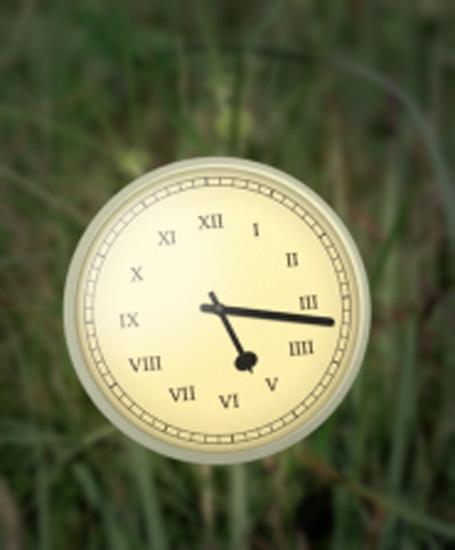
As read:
5,17
